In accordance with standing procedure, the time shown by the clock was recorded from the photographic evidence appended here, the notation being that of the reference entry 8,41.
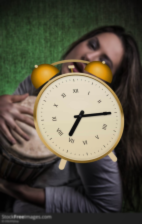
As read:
7,15
